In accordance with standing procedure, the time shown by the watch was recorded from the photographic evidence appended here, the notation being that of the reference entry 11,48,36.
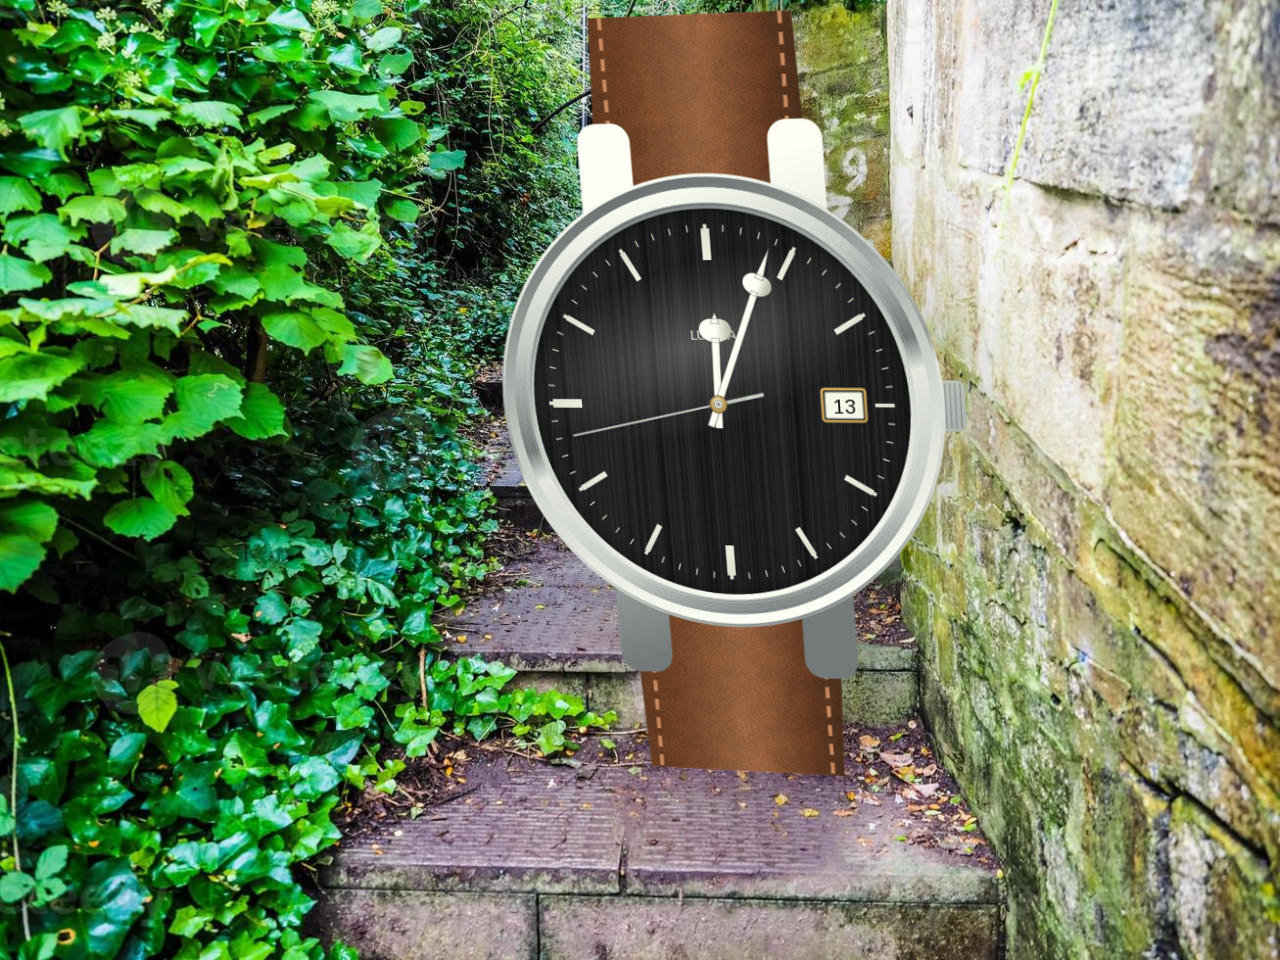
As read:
12,03,43
